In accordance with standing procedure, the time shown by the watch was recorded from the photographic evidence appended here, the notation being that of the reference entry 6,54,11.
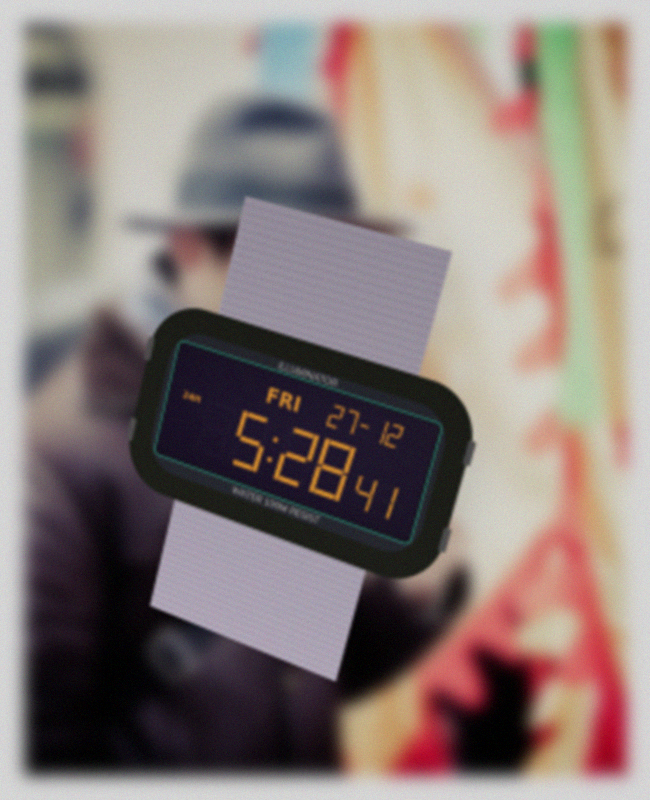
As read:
5,28,41
